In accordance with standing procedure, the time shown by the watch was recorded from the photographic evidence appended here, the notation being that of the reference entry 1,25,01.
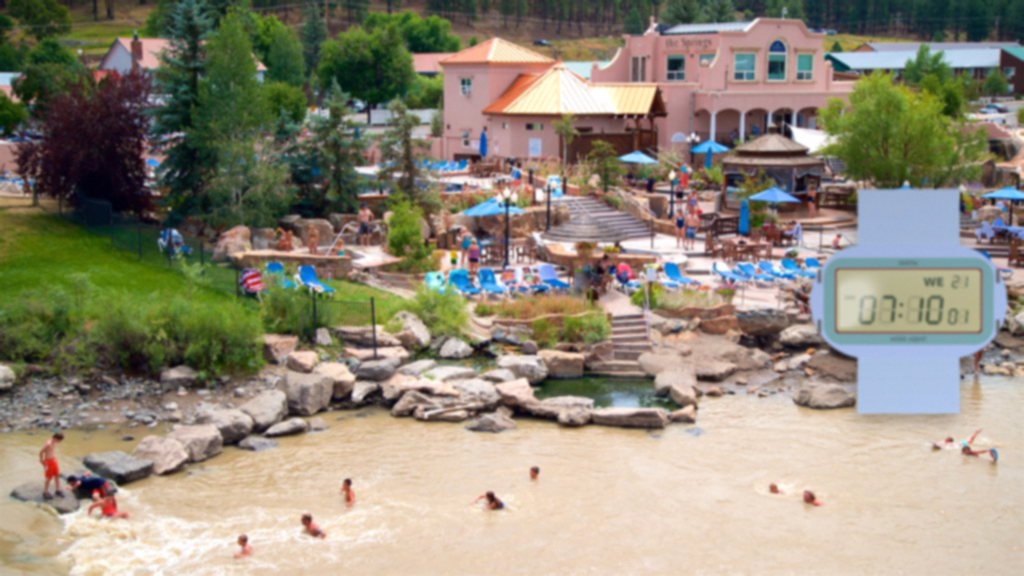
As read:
7,10,01
